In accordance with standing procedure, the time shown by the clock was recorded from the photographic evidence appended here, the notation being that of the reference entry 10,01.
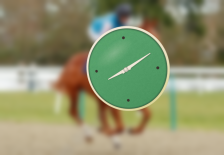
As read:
8,10
